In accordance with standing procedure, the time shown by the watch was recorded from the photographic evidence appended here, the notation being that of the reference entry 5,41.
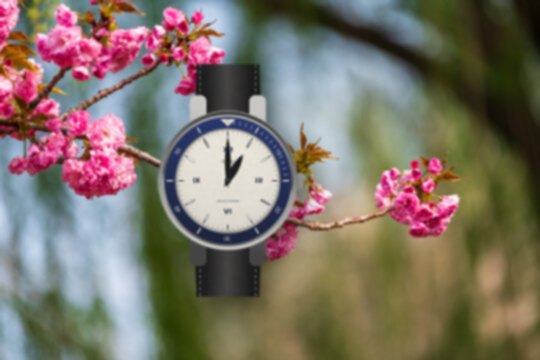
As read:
1,00
